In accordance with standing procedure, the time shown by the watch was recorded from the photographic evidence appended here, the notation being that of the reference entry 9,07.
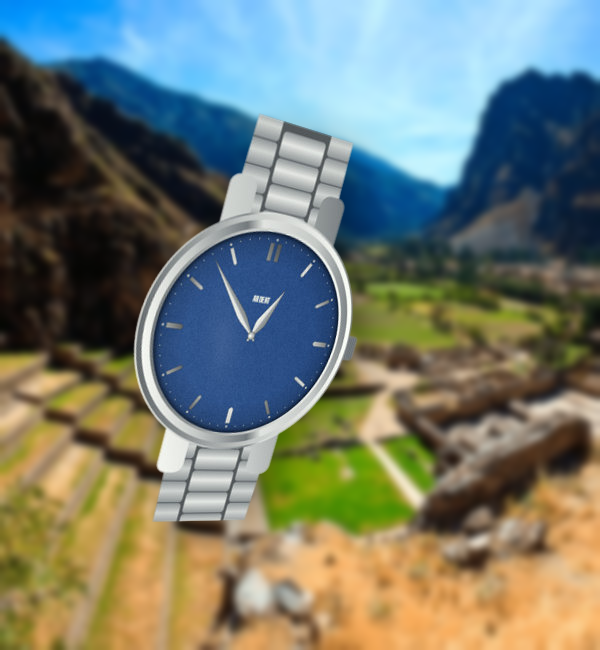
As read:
12,53
